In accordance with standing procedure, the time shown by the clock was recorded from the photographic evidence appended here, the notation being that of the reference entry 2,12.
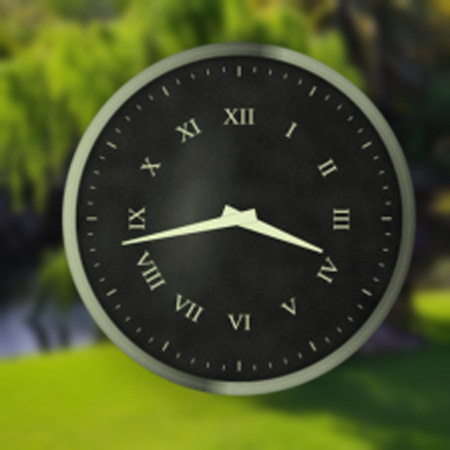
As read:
3,43
